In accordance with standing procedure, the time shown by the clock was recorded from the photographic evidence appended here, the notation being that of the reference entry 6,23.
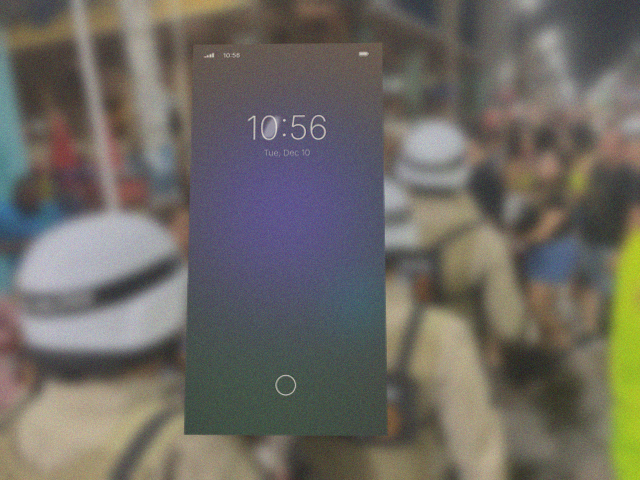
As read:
10,56
